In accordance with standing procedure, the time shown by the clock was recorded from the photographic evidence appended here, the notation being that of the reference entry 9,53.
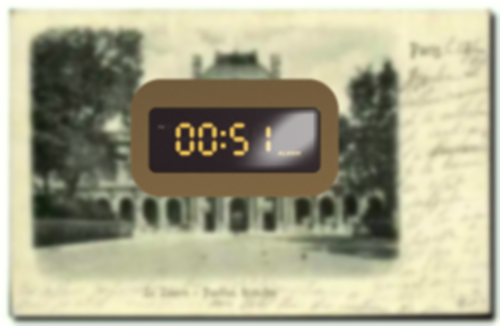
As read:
0,51
